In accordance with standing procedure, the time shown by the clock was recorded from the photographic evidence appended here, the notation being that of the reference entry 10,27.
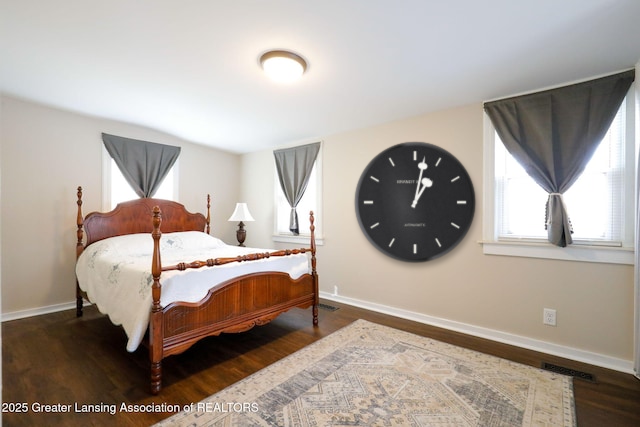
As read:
1,02
